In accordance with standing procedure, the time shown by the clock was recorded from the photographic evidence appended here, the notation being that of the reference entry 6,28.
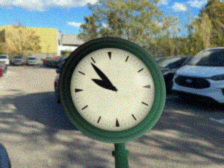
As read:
9,54
